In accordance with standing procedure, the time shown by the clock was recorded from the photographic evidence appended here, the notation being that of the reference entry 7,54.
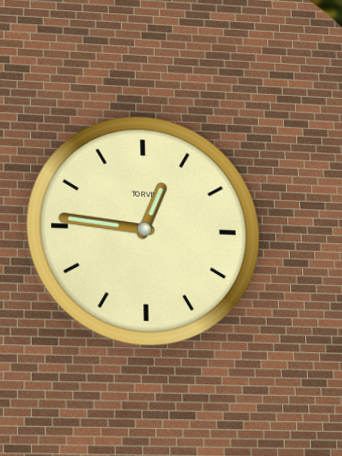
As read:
12,46
